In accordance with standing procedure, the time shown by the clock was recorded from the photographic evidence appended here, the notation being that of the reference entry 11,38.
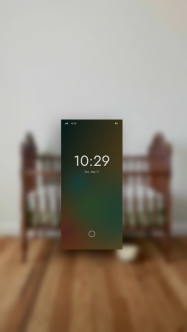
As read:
10,29
